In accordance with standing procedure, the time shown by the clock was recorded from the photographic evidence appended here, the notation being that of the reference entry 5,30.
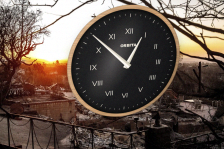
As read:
12,52
